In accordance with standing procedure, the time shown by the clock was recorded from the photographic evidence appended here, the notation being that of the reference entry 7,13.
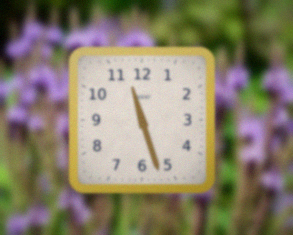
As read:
11,27
